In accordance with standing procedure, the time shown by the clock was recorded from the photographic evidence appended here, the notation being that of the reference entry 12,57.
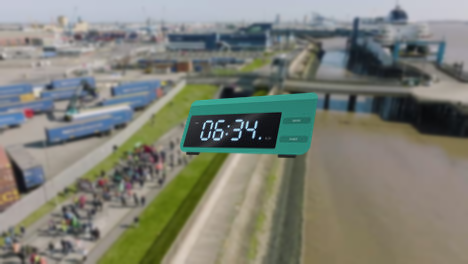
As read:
6,34
